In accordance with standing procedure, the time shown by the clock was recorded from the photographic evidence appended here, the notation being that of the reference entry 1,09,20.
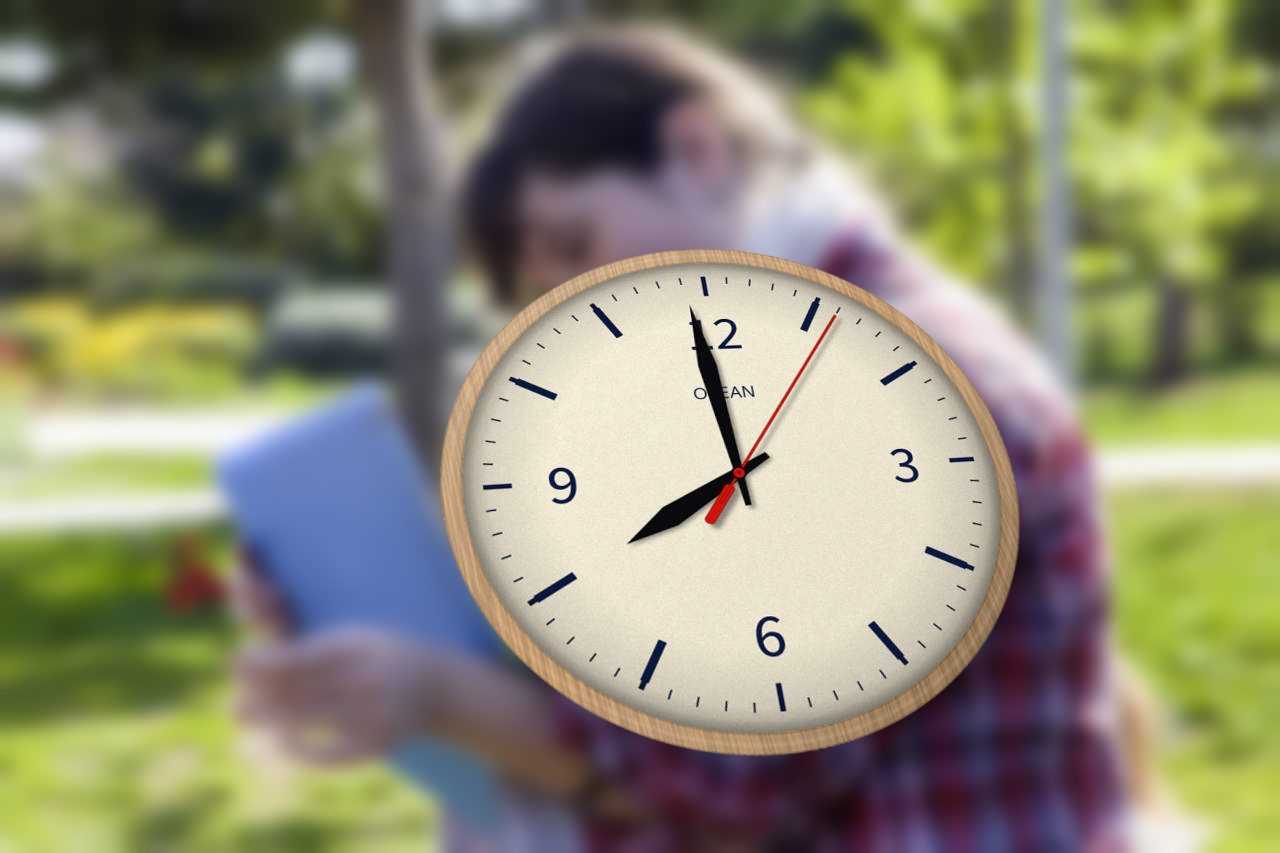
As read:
7,59,06
